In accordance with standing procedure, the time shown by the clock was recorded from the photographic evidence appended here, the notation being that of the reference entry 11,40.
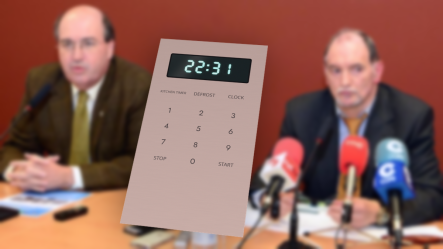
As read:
22,31
